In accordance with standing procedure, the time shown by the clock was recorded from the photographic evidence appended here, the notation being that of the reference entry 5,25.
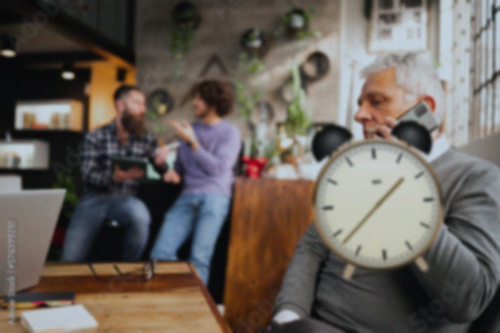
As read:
1,38
